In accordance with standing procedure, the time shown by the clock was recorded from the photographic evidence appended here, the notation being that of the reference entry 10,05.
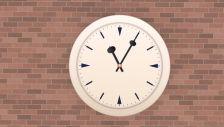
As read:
11,05
